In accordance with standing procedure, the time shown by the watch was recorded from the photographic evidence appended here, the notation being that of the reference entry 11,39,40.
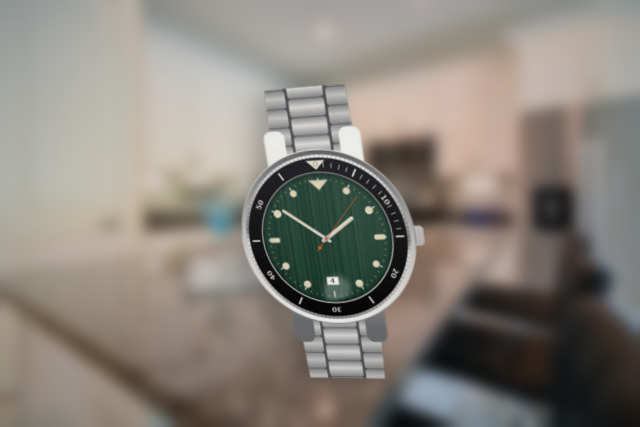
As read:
1,51,07
